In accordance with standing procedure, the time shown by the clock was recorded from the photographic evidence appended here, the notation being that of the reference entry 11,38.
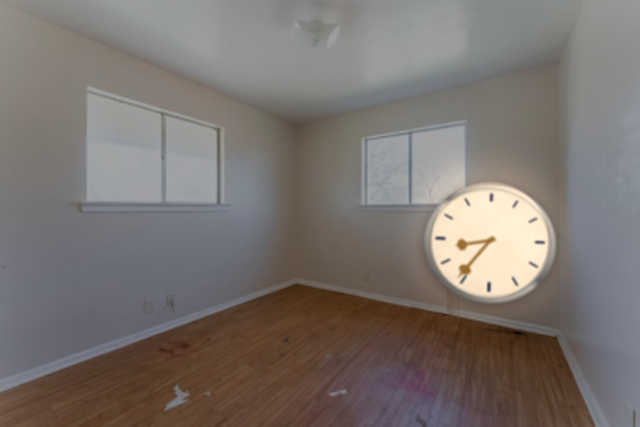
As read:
8,36
